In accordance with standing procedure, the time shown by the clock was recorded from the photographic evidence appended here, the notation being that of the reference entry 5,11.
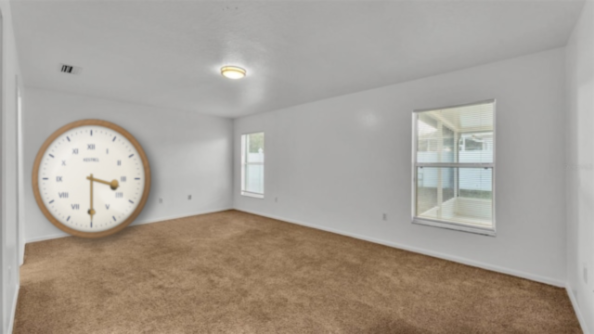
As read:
3,30
